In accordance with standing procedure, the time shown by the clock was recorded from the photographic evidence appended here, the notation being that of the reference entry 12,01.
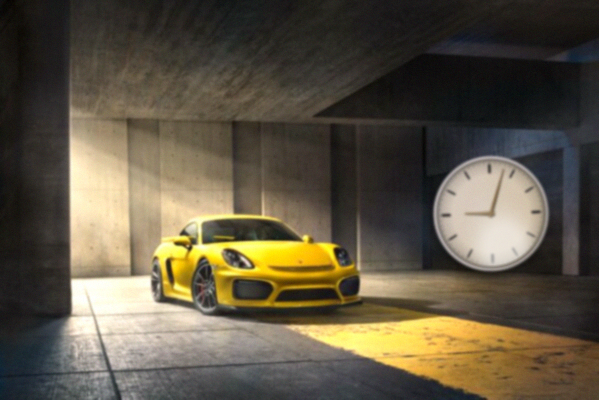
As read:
9,03
